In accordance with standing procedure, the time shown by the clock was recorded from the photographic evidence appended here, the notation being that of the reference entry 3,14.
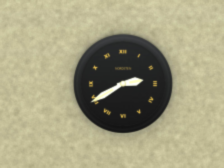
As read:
2,40
